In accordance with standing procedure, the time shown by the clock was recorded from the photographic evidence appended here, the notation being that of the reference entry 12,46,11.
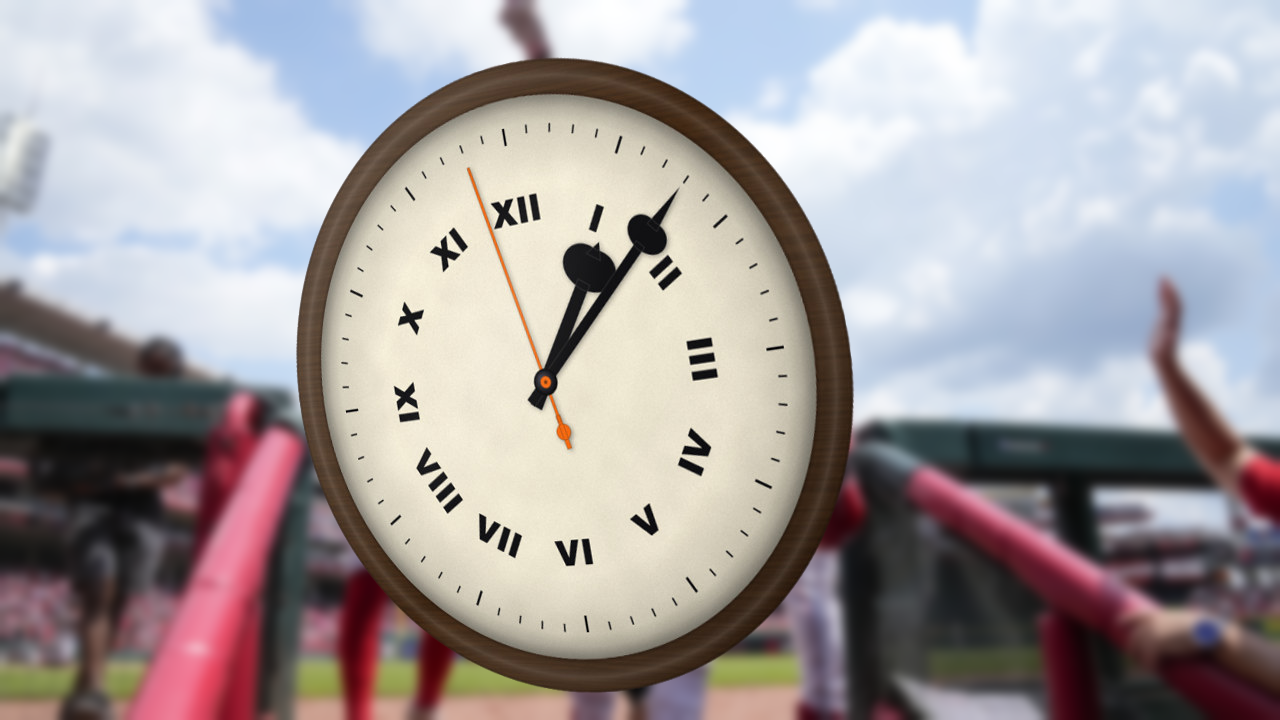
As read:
1,07,58
